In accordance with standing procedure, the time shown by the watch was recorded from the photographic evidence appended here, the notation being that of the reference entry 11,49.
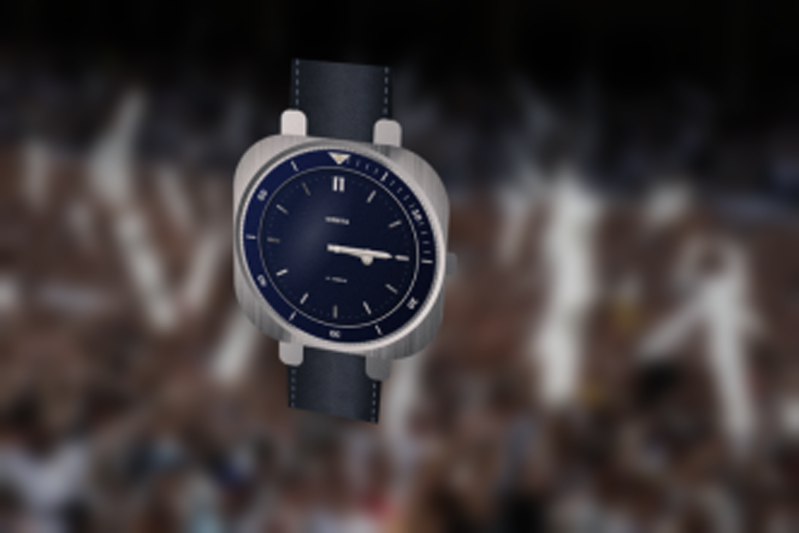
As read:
3,15
